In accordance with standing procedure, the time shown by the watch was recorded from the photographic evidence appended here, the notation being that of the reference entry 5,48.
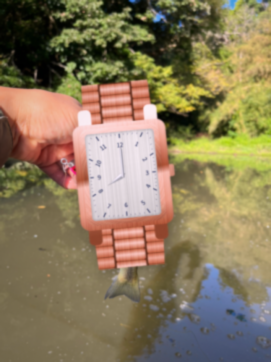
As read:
8,00
